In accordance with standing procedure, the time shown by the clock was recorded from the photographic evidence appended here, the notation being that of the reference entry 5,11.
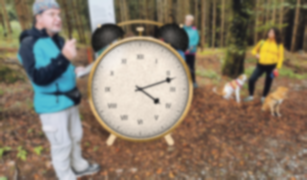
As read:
4,12
